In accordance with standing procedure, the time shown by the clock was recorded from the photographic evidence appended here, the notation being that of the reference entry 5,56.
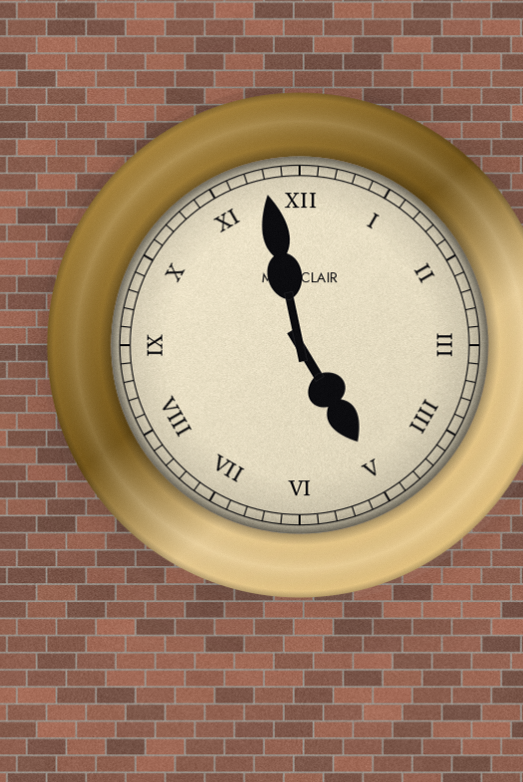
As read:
4,58
